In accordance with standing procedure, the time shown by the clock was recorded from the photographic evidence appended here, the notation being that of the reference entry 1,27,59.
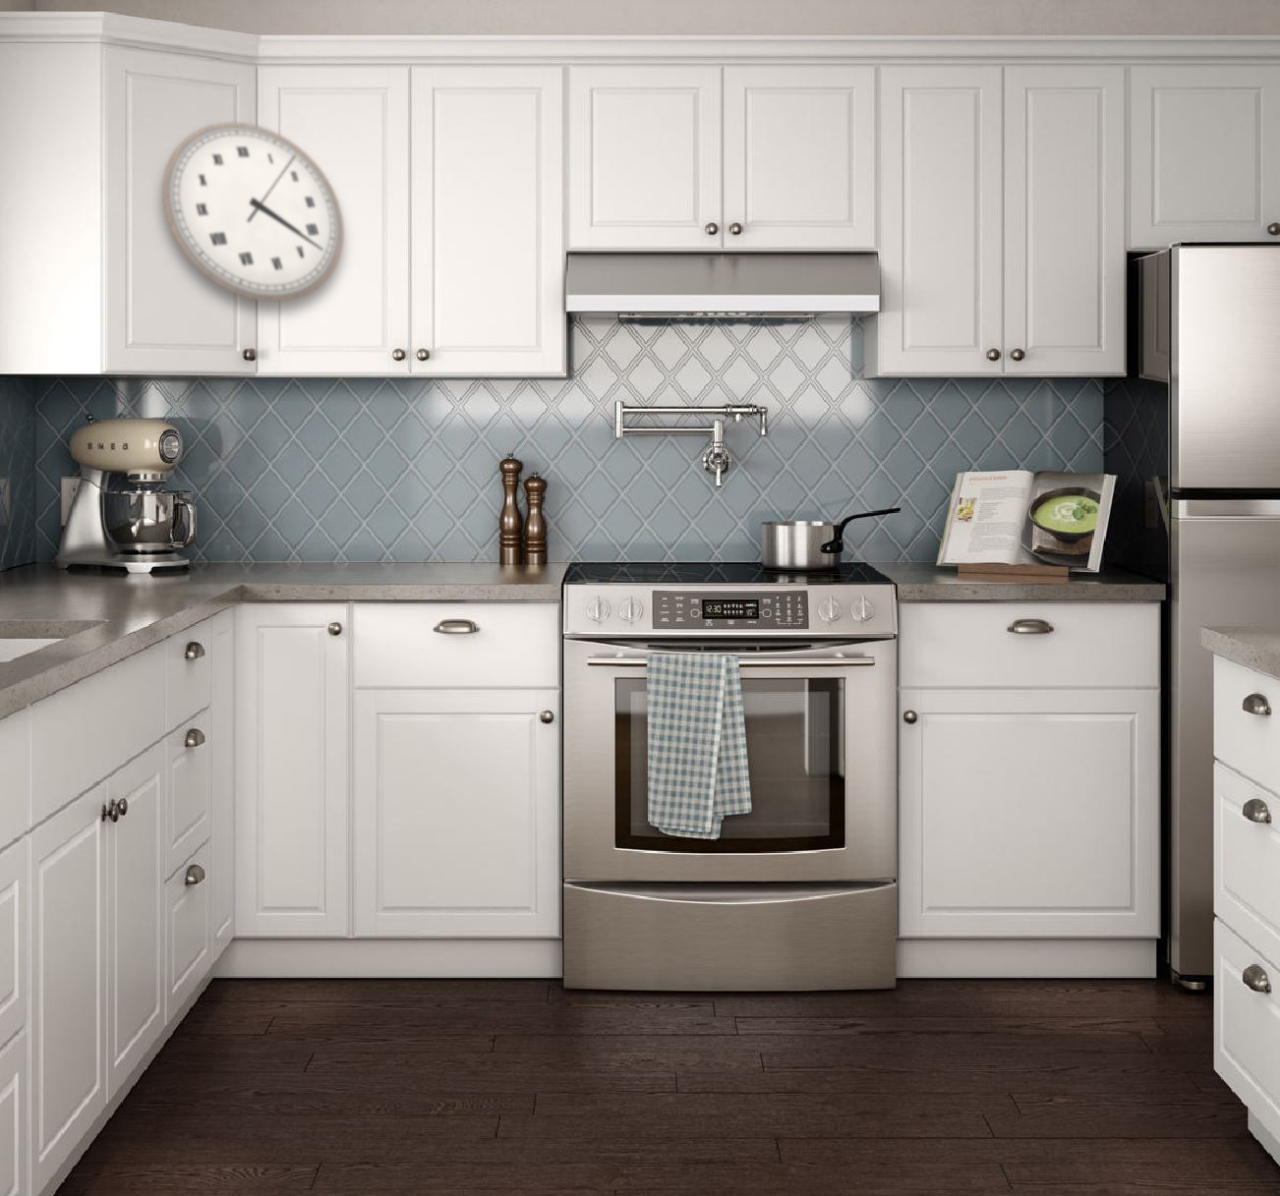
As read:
4,22,08
